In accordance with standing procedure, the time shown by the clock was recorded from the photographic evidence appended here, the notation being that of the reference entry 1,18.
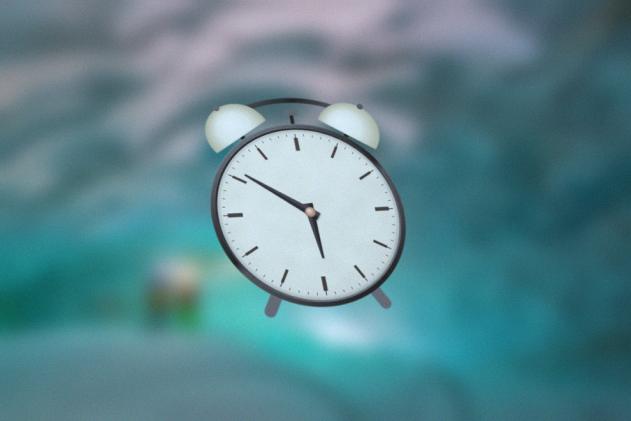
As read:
5,51
